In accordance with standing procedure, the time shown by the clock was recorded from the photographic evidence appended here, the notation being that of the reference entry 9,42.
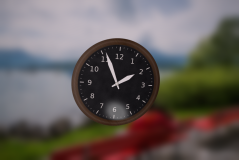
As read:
1,56
